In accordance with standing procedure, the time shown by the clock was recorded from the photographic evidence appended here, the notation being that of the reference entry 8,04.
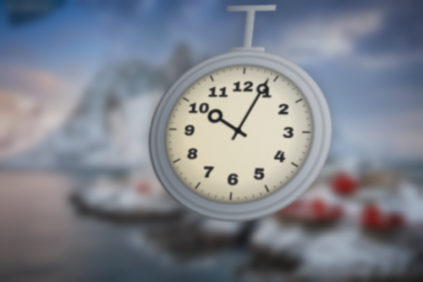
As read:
10,04
